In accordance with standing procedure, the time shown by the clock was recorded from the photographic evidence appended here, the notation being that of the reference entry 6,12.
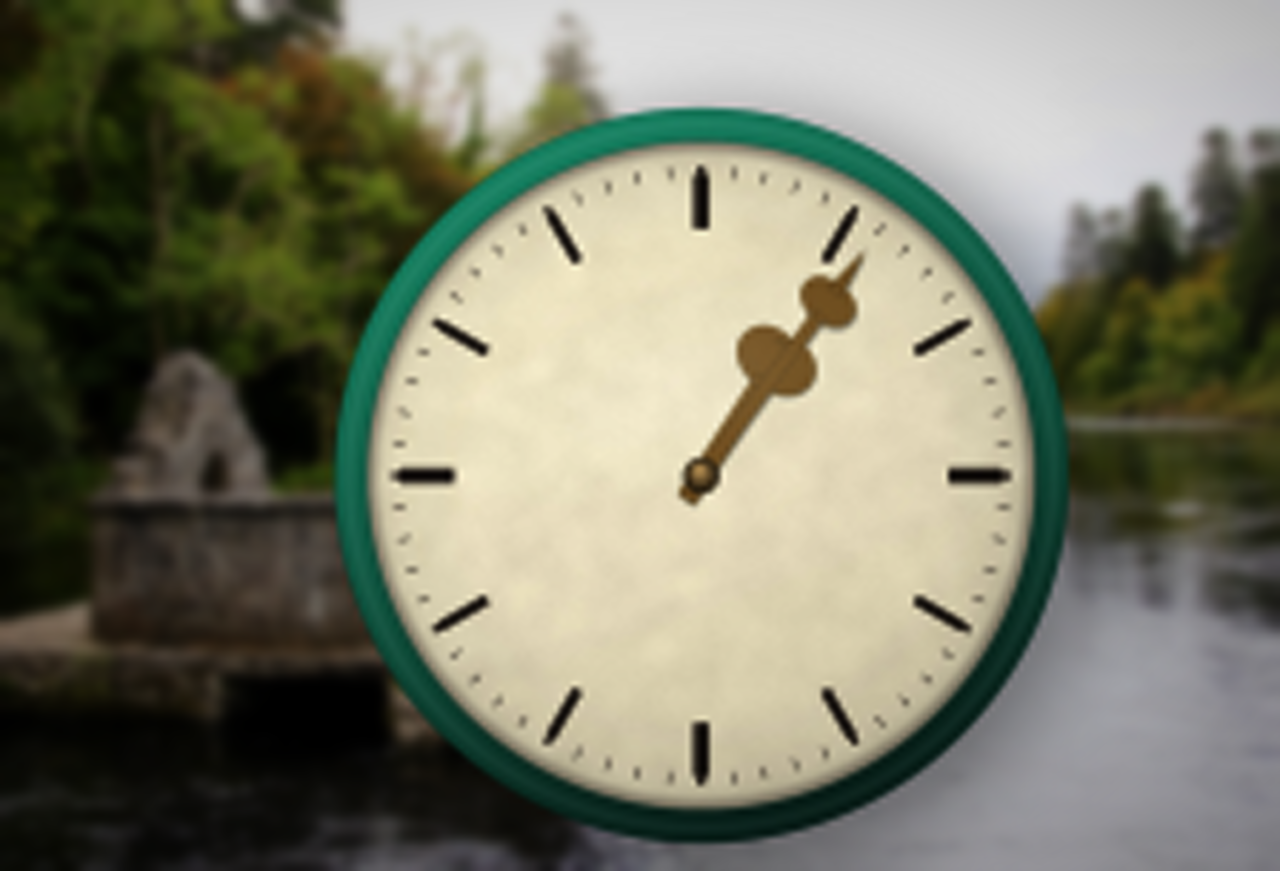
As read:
1,06
